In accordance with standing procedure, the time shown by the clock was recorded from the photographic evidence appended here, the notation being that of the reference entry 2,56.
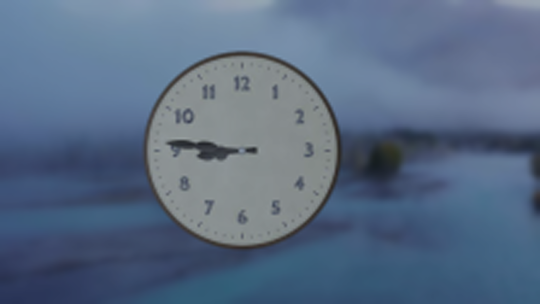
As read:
8,46
